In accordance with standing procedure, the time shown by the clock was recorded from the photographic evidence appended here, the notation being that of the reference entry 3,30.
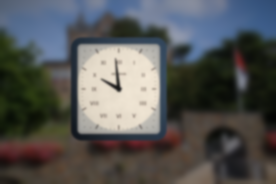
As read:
9,59
